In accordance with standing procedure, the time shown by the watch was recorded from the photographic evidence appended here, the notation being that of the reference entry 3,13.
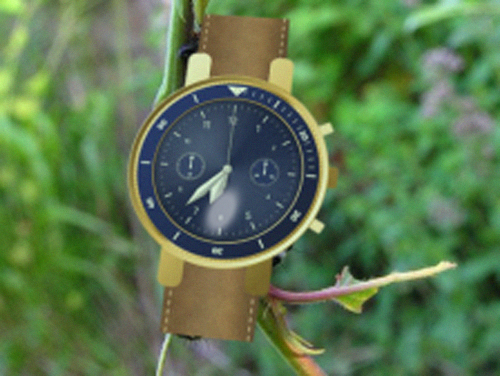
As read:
6,37
